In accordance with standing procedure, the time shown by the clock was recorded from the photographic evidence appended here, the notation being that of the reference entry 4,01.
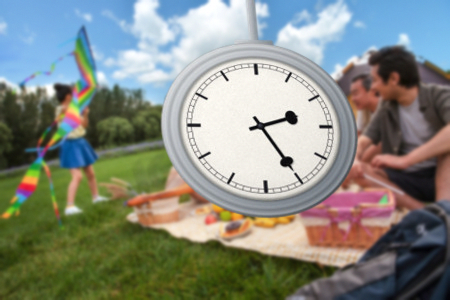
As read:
2,25
